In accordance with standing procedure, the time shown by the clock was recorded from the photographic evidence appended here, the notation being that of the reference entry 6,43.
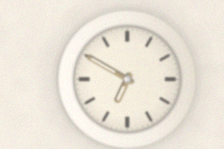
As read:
6,50
